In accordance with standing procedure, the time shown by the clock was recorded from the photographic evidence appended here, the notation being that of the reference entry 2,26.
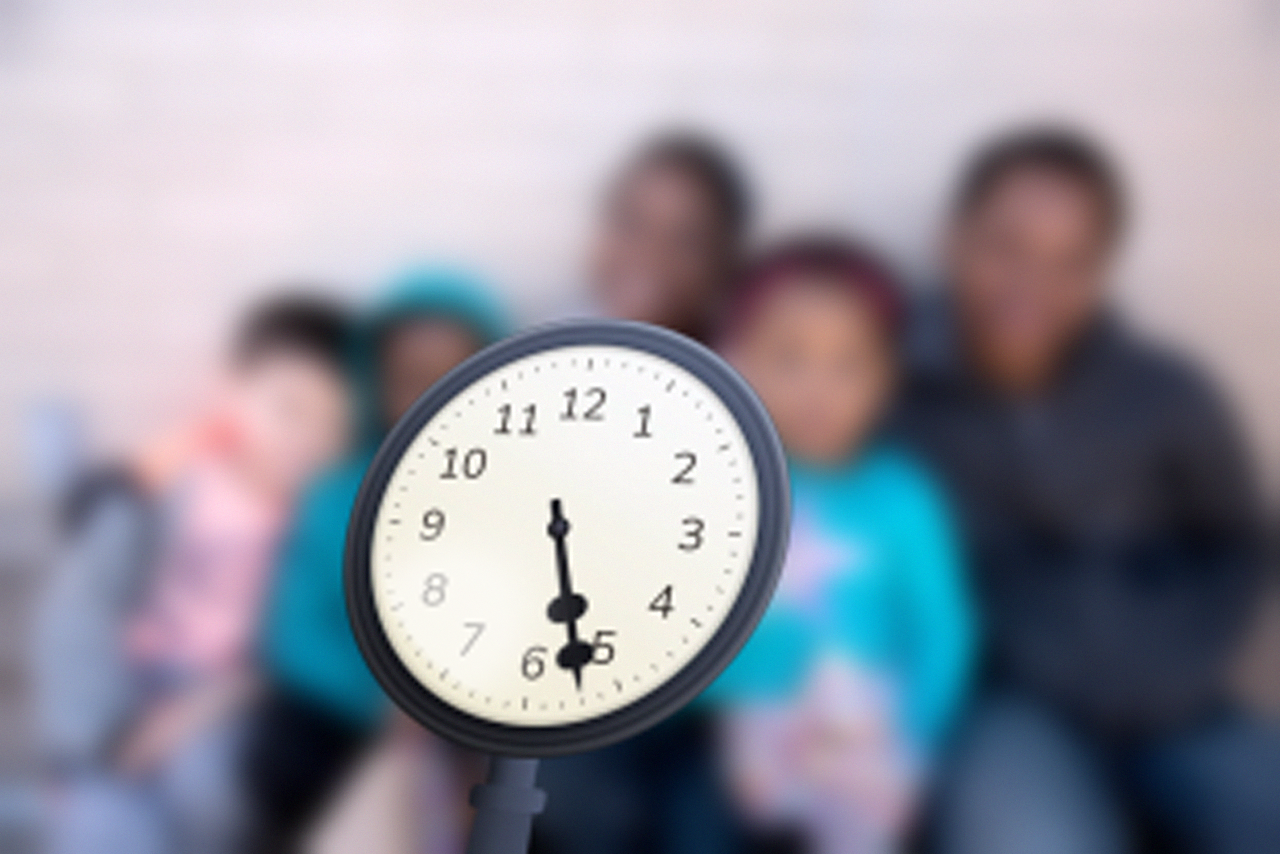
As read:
5,27
